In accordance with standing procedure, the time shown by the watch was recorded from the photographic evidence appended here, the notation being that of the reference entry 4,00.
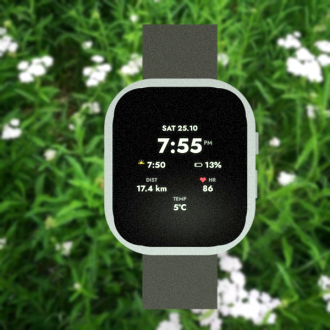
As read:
7,55
